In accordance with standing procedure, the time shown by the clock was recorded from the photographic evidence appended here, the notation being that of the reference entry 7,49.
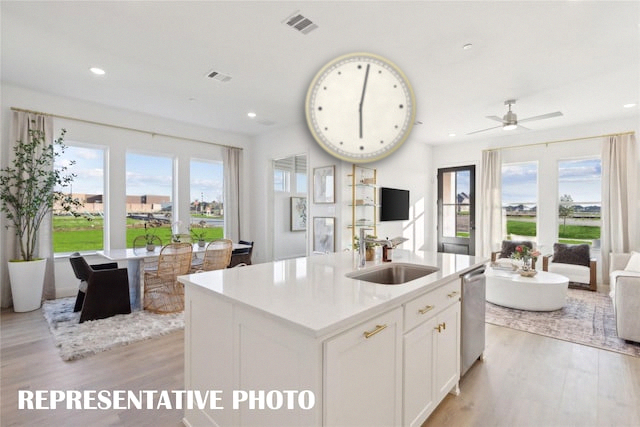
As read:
6,02
